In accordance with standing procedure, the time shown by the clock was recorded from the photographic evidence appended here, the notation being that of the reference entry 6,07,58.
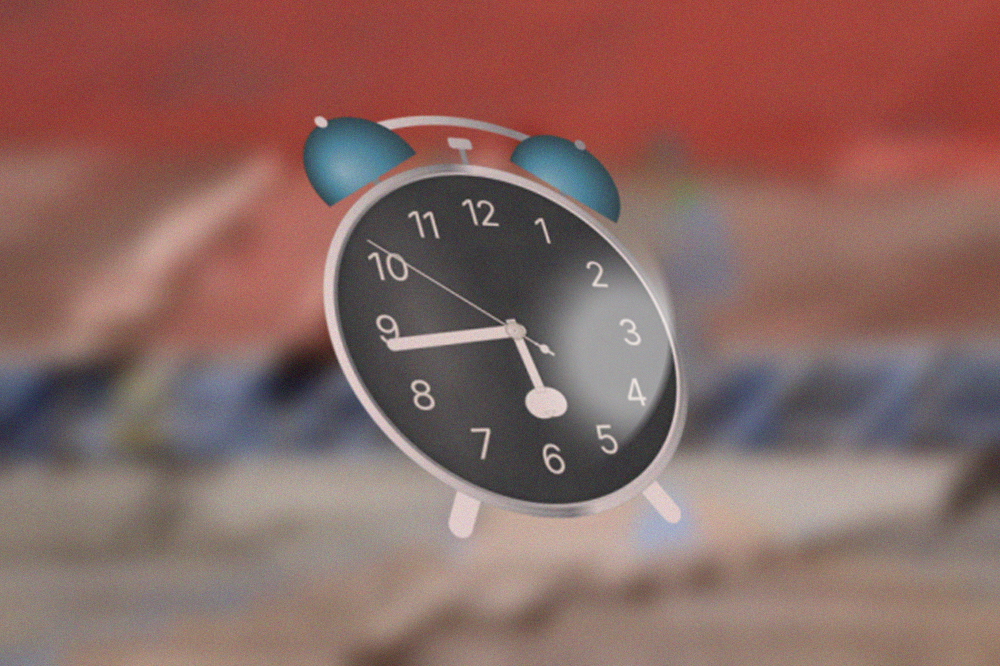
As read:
5,43,51
